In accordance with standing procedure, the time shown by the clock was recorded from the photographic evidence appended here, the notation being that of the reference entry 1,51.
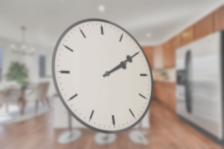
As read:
2,10
